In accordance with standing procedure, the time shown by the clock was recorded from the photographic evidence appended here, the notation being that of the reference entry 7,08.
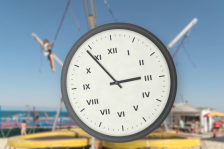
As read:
2,54
